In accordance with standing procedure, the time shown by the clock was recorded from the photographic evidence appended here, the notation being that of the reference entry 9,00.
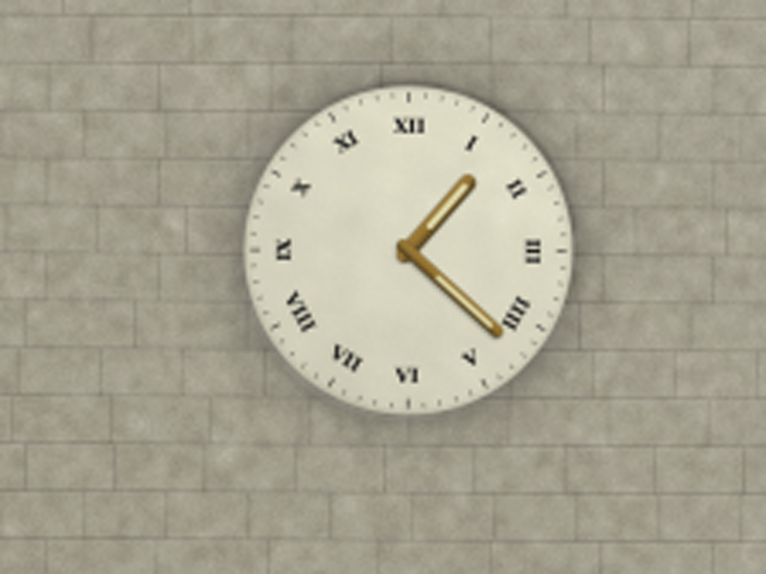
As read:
1,22
